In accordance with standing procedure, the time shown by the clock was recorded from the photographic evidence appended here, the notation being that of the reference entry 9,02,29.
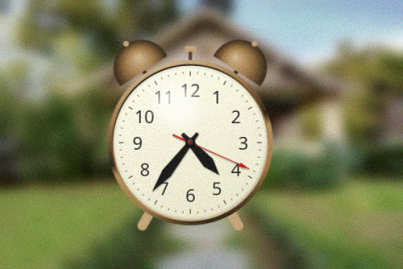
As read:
4,36,19
